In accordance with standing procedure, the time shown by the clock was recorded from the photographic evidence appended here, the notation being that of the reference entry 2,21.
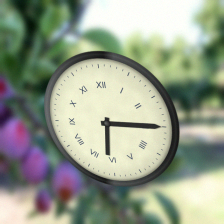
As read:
6,15
